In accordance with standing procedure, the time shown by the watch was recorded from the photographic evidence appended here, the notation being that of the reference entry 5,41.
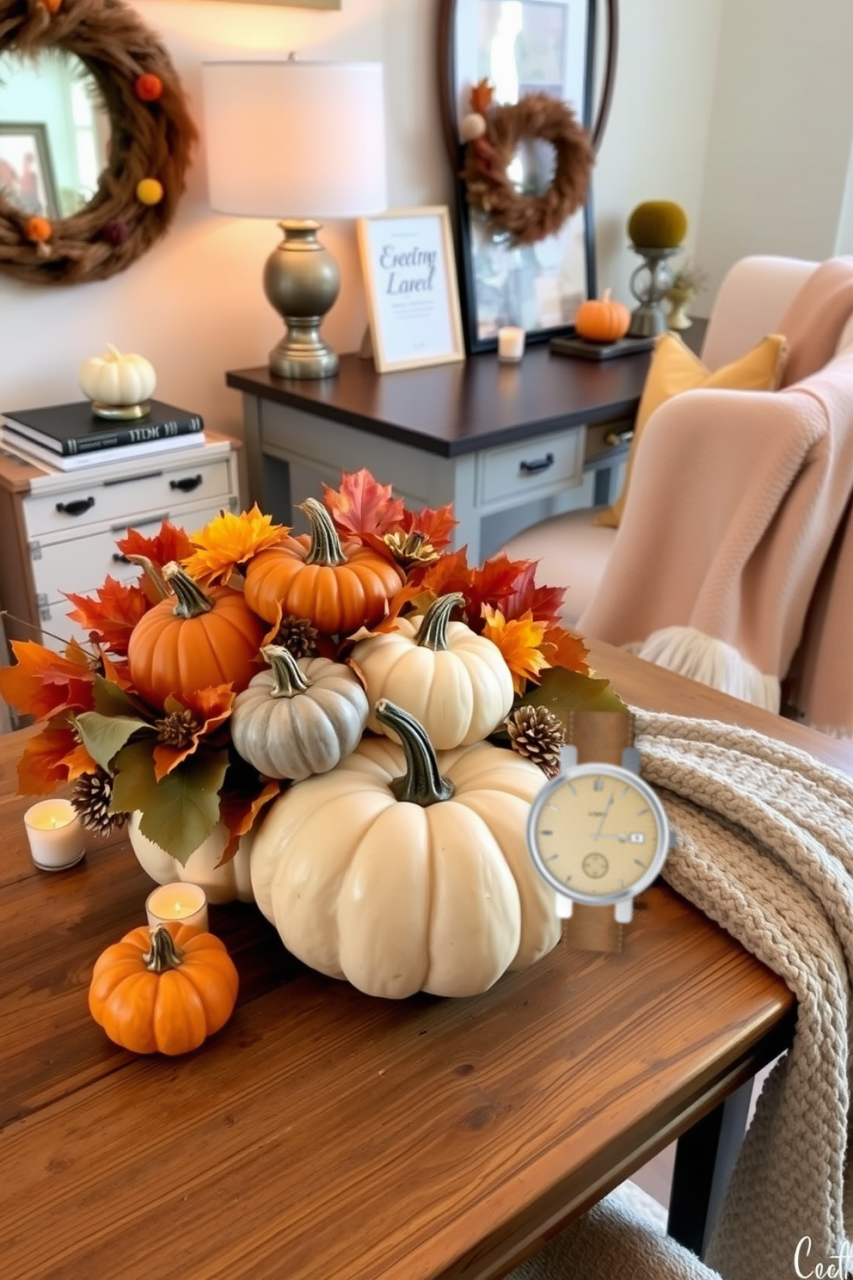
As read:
3,03
